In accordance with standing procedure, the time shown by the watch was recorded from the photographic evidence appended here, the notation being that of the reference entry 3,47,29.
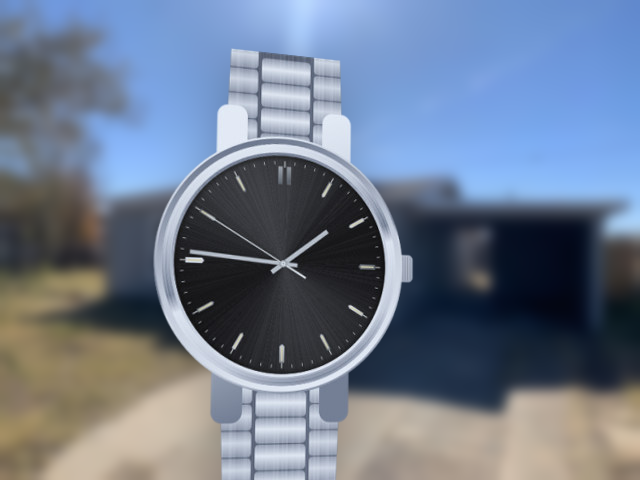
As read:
1,45,50
